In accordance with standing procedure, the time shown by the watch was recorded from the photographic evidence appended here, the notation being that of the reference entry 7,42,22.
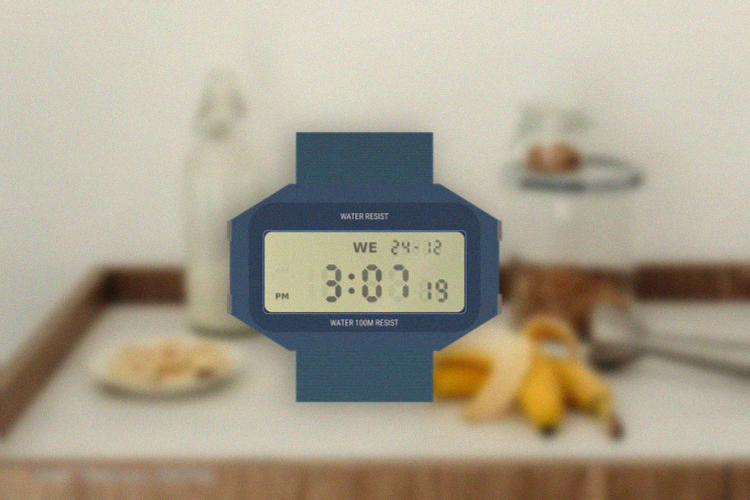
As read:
3,07,19
